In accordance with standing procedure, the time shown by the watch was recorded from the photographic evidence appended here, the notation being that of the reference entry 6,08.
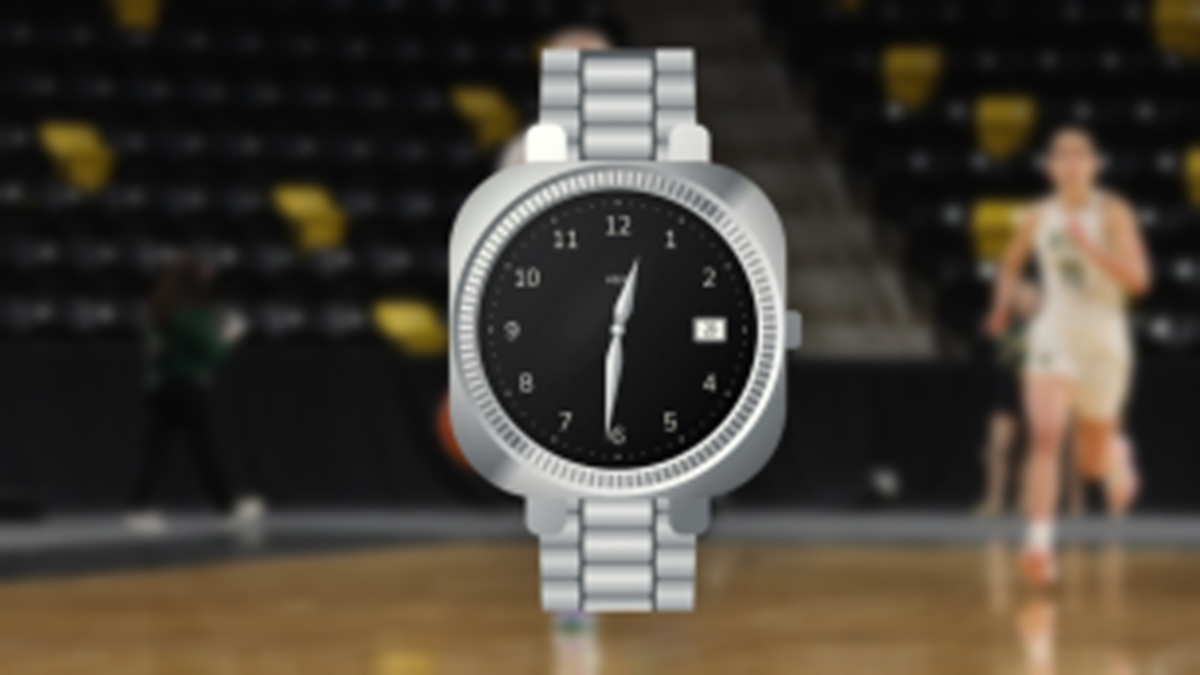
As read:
12,31
